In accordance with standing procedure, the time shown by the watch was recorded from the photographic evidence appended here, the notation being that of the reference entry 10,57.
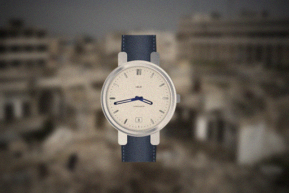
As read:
3,43
